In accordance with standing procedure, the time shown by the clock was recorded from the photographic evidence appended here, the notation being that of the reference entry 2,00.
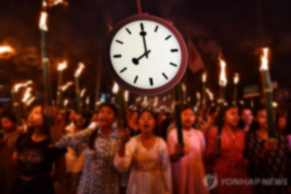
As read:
8,00
